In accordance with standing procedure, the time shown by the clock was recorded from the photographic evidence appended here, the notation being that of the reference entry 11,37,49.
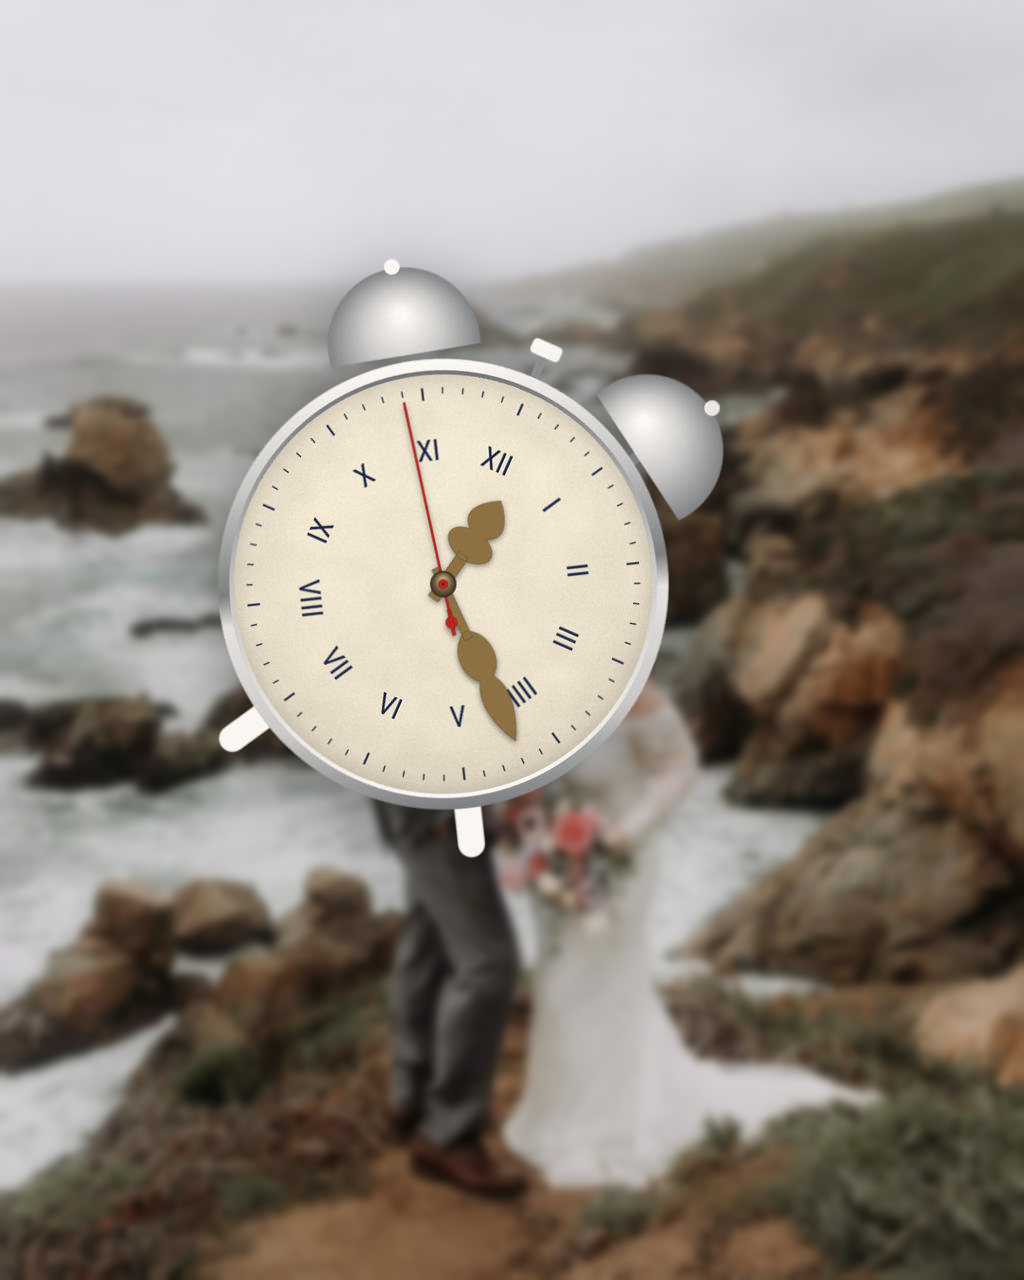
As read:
12,21,54
